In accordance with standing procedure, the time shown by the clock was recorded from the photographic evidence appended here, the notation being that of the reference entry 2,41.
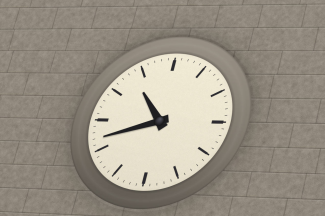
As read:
10,42
